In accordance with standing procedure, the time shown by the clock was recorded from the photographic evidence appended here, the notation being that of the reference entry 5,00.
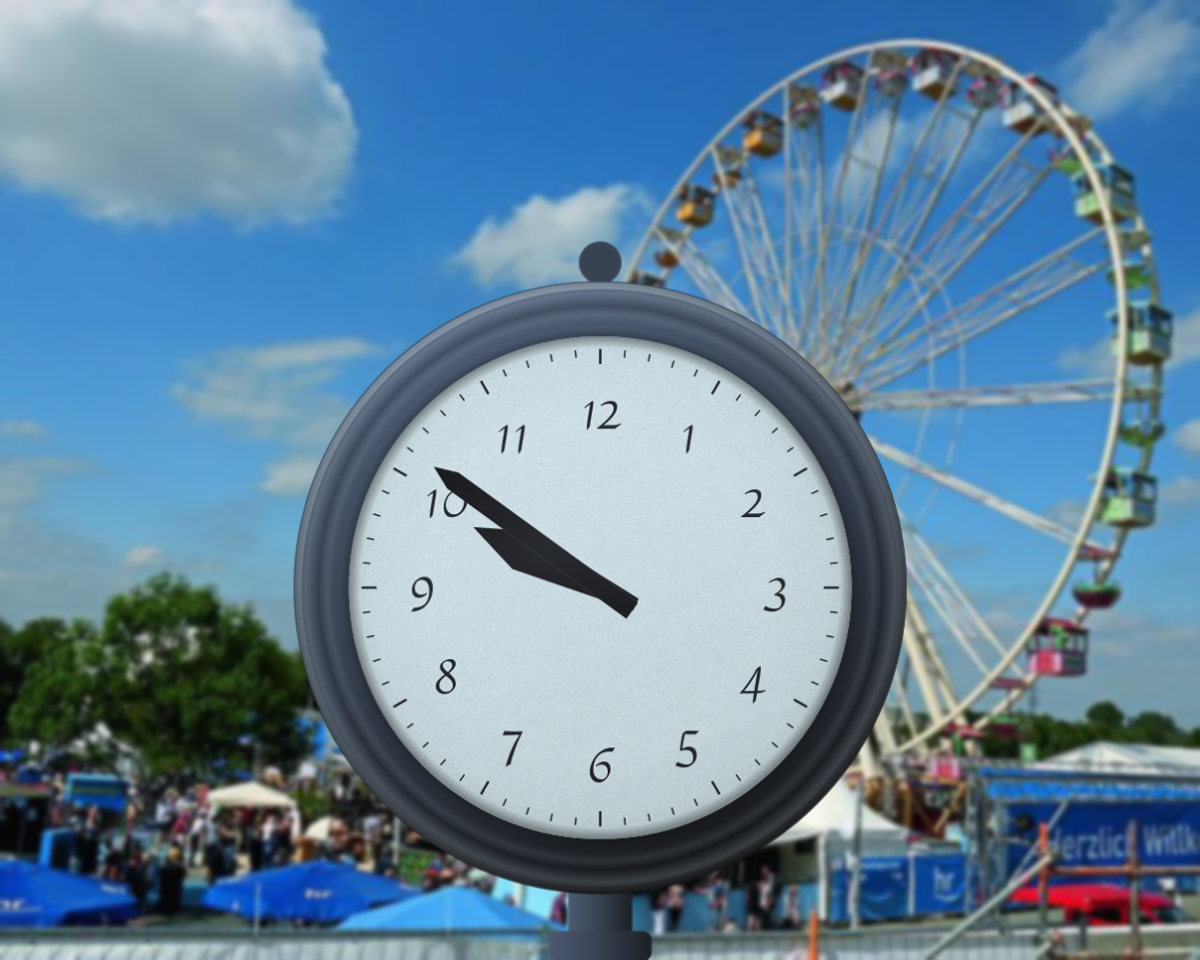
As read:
9,51
